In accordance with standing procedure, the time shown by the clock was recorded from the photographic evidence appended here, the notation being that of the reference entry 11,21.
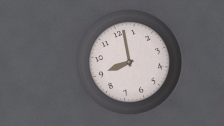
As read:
9,02
